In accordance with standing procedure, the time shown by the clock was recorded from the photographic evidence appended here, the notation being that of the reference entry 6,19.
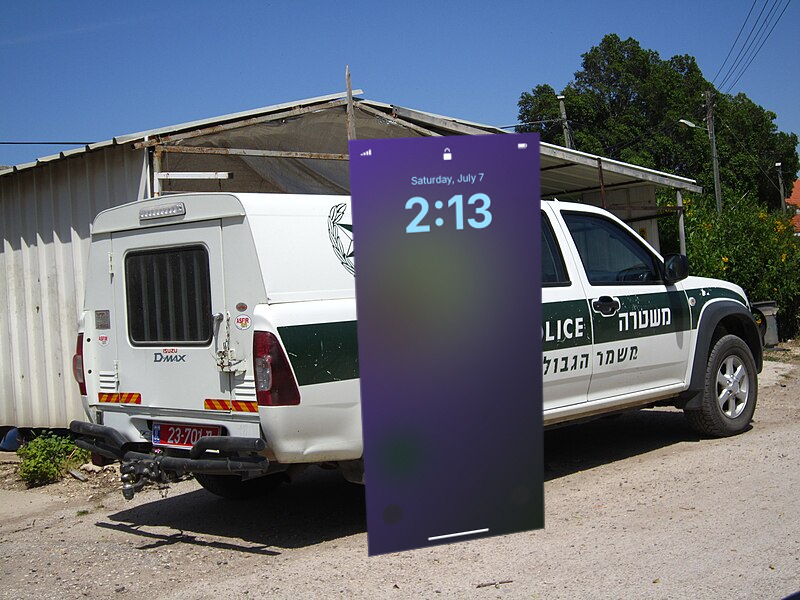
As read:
2,13
